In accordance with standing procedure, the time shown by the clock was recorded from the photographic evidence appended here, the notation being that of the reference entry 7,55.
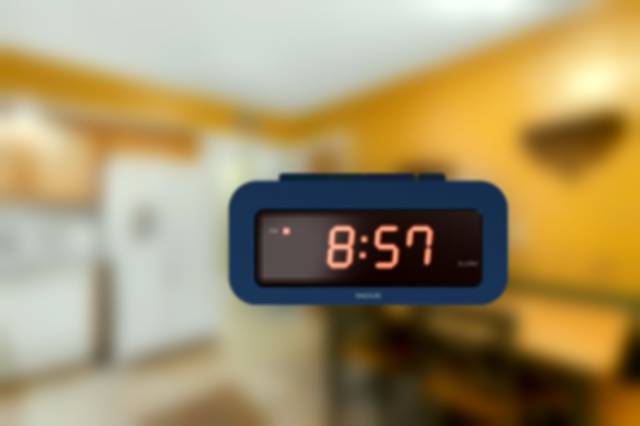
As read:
8,57
